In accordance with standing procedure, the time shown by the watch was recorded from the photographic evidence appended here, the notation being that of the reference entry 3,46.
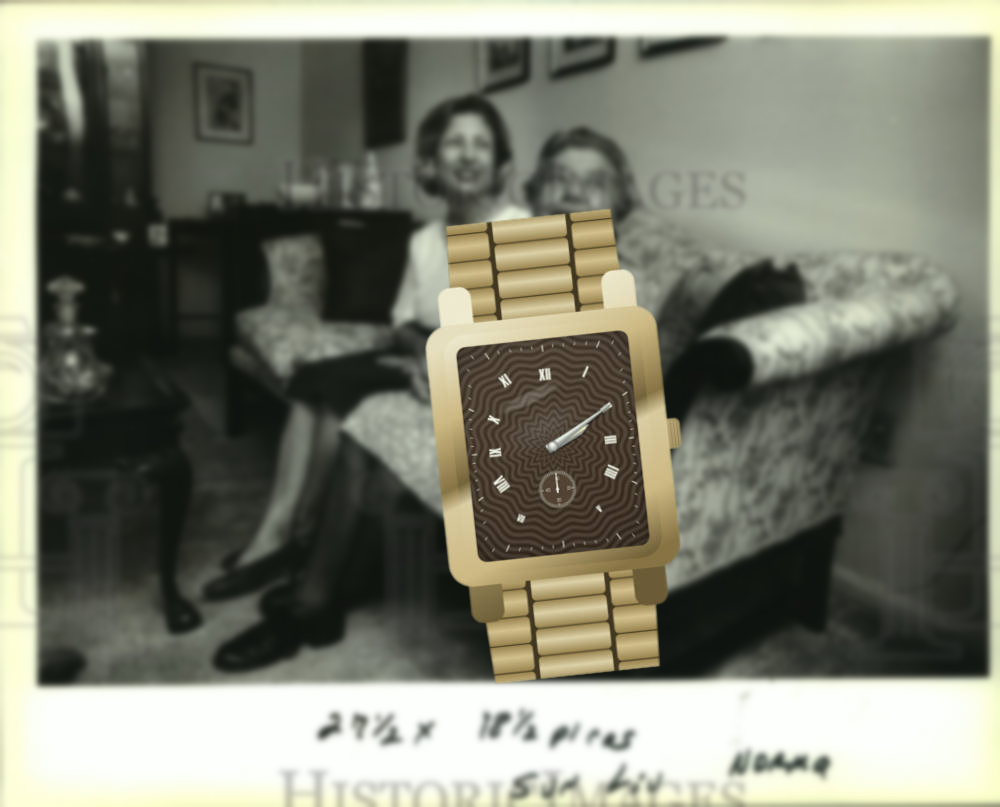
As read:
2,10
